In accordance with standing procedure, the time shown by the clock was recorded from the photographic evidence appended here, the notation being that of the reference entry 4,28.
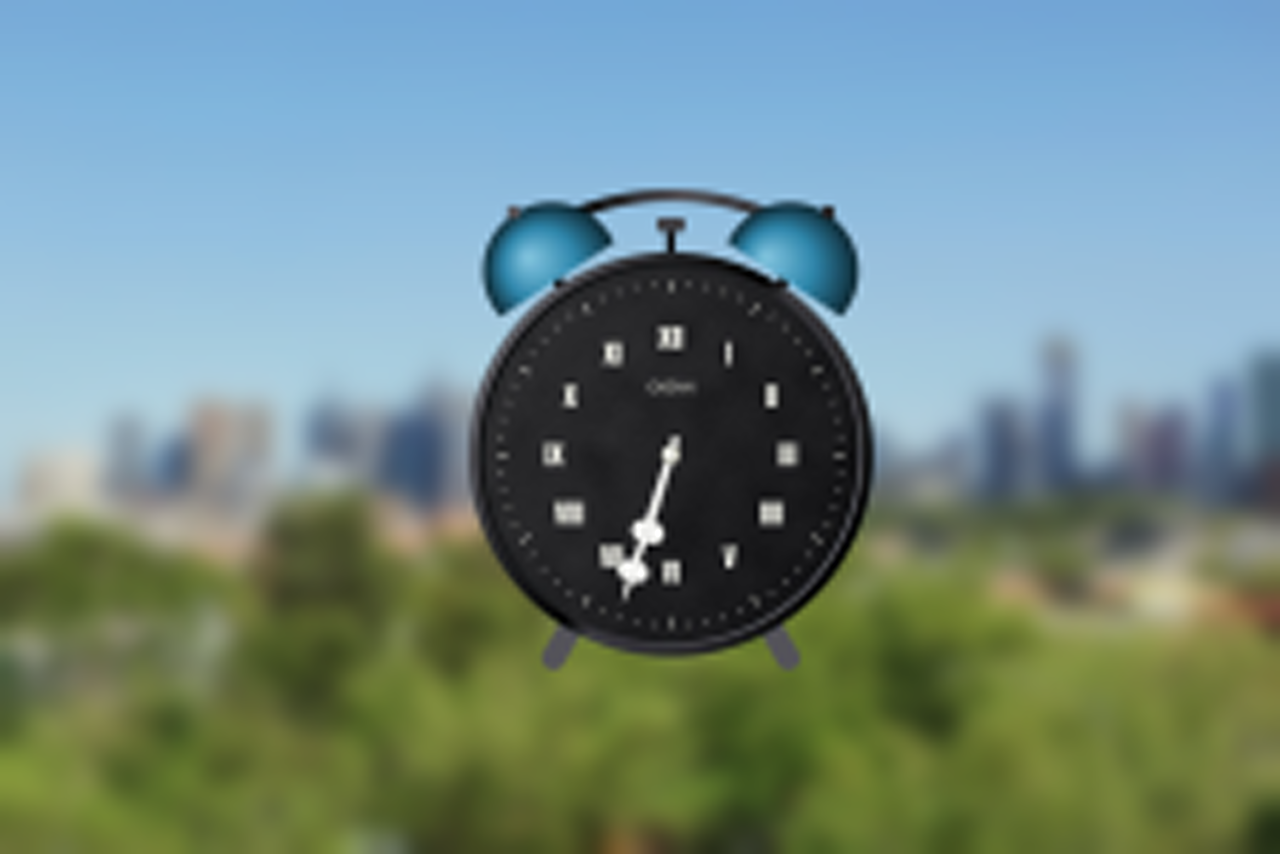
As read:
6,33
